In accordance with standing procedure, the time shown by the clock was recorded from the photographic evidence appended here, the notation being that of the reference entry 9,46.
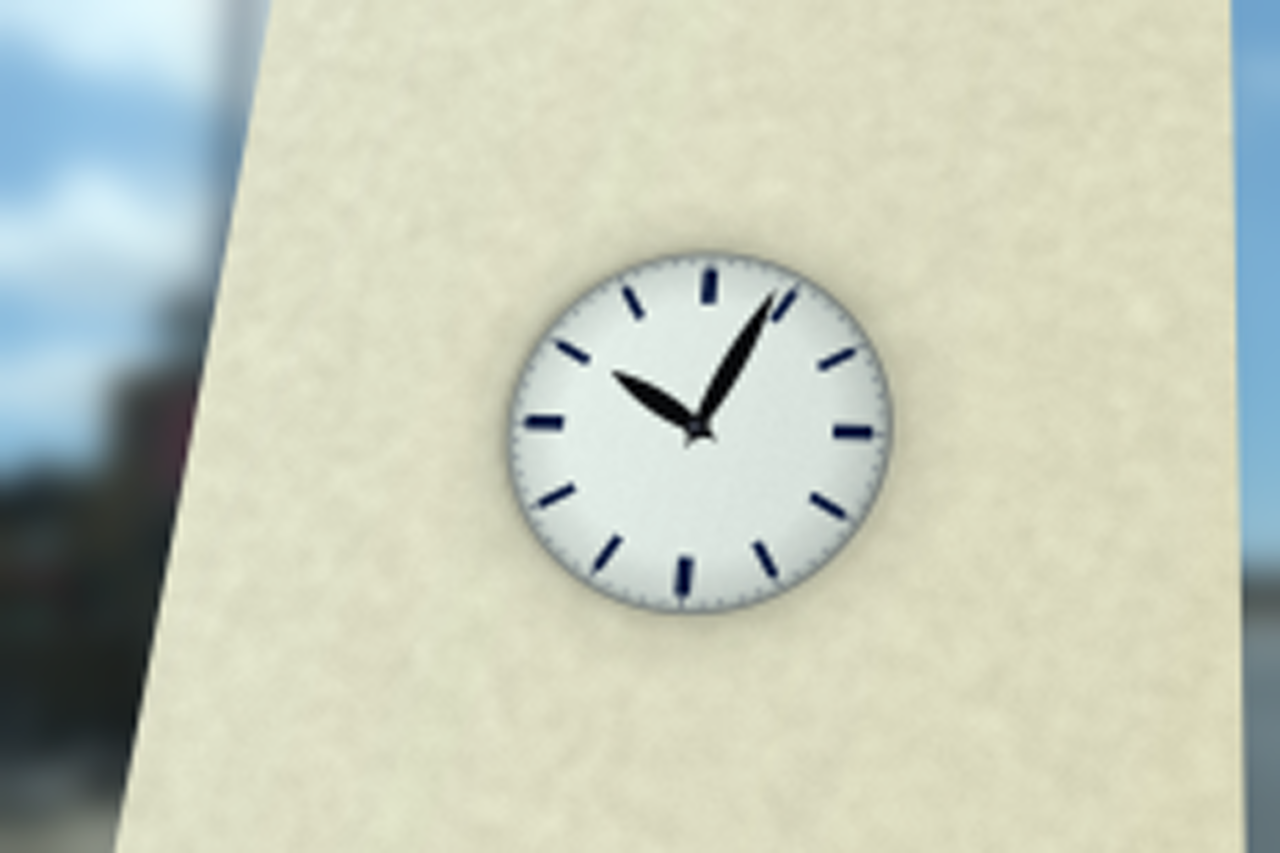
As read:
10,04
